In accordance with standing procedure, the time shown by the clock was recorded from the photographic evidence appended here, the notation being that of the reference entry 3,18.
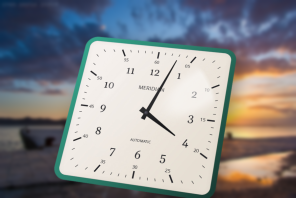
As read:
4,03
